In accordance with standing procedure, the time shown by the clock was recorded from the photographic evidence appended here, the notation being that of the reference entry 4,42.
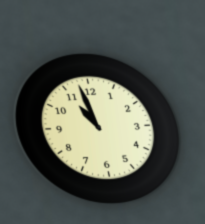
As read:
10,58
